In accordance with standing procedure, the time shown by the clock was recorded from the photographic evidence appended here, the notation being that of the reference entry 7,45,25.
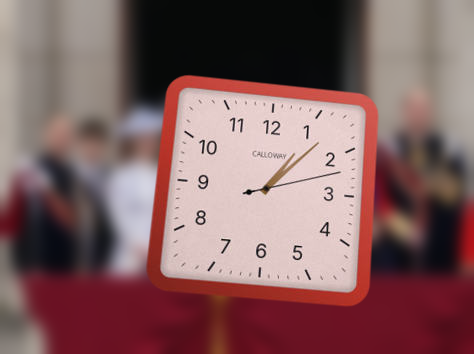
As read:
1,07,12
